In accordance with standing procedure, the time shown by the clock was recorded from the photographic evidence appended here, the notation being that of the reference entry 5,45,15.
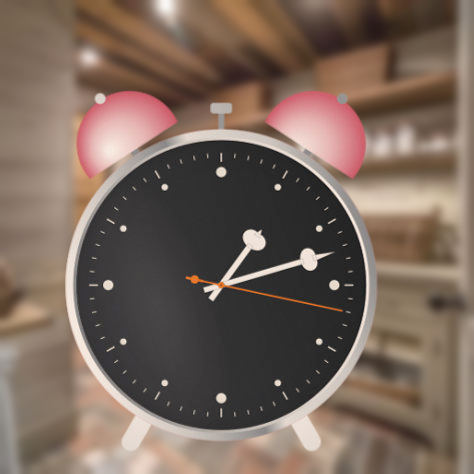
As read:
1,12,17
